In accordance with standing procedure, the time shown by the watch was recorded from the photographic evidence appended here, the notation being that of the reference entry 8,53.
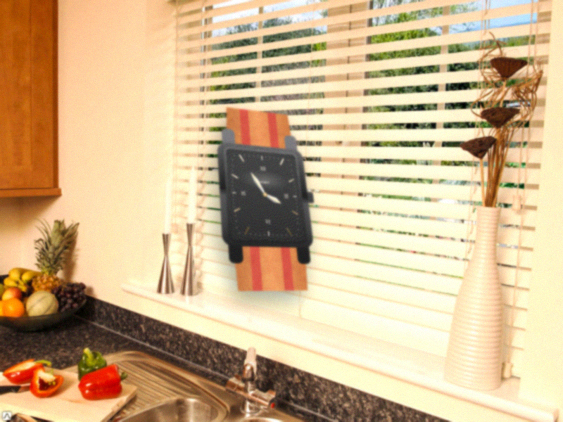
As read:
3,55
